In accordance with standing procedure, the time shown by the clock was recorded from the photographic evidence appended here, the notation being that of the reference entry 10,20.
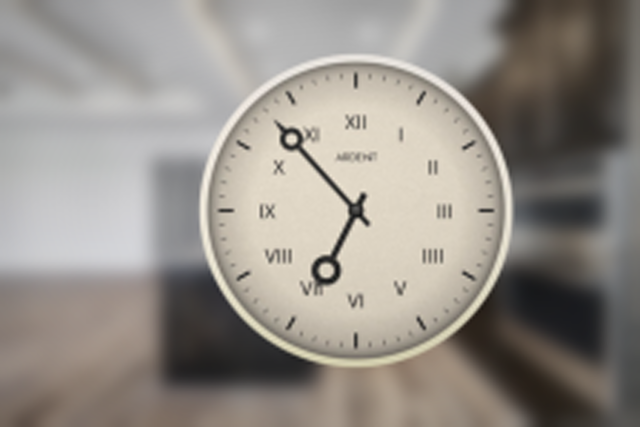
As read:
6,53
